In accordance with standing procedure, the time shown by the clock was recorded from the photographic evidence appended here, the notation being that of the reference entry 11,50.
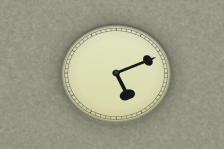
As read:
5,11
